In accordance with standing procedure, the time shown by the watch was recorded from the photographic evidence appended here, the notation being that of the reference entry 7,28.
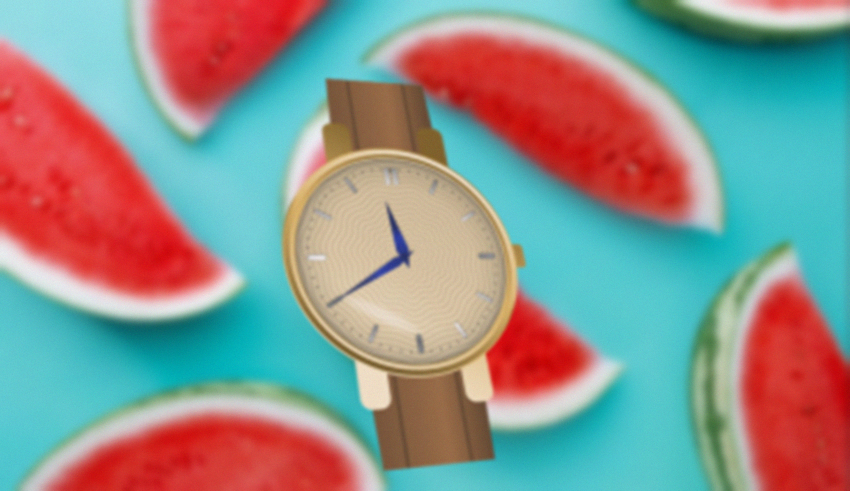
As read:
11,40
